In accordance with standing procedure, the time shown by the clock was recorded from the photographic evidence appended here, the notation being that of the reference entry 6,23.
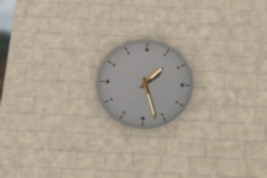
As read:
1,27
